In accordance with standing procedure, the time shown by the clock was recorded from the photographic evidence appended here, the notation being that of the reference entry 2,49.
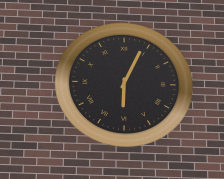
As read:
6,04
